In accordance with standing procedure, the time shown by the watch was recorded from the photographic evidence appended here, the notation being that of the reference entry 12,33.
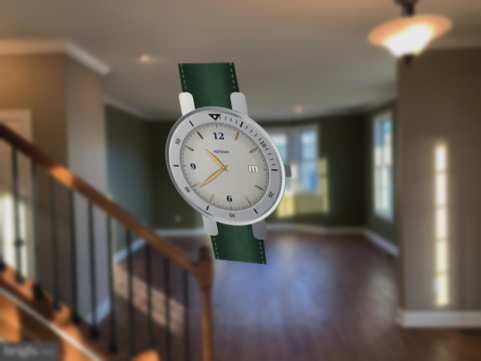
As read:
10,39
